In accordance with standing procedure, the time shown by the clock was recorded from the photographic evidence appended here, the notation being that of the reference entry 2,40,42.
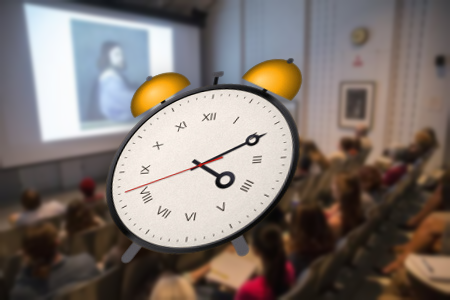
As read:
4,10,42
